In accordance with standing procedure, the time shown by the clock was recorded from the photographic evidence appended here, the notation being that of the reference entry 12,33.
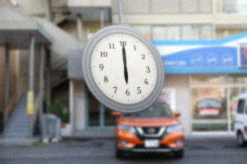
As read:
6,00
